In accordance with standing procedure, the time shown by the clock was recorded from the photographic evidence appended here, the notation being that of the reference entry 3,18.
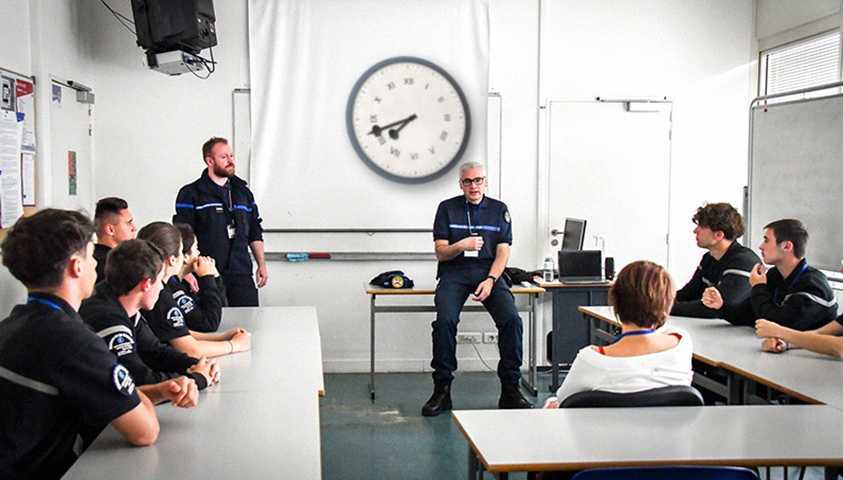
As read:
7,42
